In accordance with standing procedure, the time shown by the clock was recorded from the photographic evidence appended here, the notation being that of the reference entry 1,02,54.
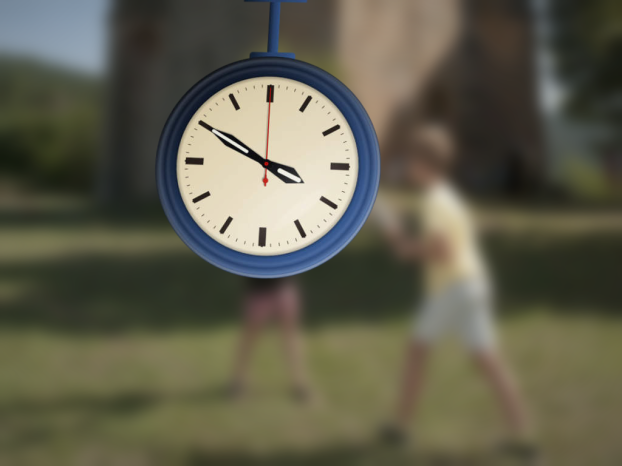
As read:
3,50,00
